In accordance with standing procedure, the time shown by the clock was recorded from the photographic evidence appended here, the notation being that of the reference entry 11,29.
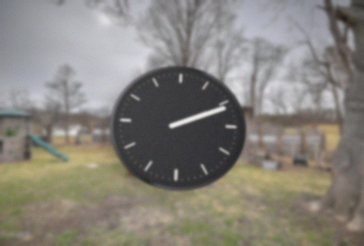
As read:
2,11
